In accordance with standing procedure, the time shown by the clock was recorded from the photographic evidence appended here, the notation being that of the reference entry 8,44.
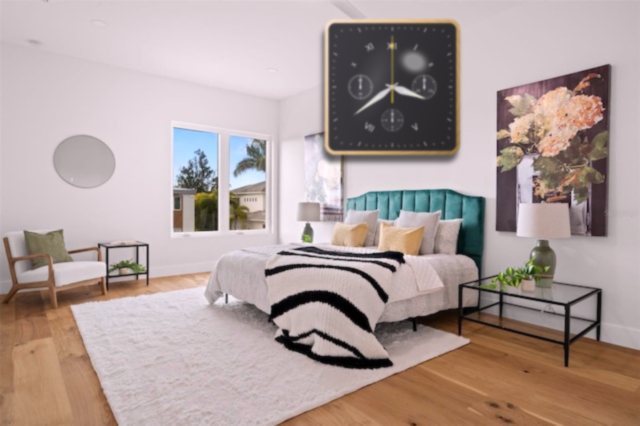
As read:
3,39
